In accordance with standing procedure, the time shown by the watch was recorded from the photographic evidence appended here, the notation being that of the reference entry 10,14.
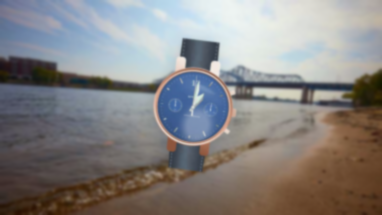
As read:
1,01
